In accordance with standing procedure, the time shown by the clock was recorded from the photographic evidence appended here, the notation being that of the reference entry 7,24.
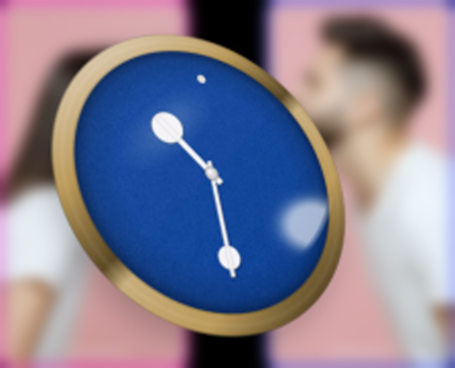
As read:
10,29
